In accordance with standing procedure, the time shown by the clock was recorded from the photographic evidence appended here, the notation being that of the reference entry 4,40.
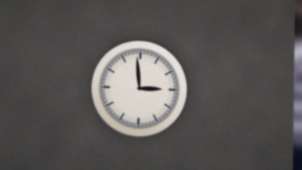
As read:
2,59
